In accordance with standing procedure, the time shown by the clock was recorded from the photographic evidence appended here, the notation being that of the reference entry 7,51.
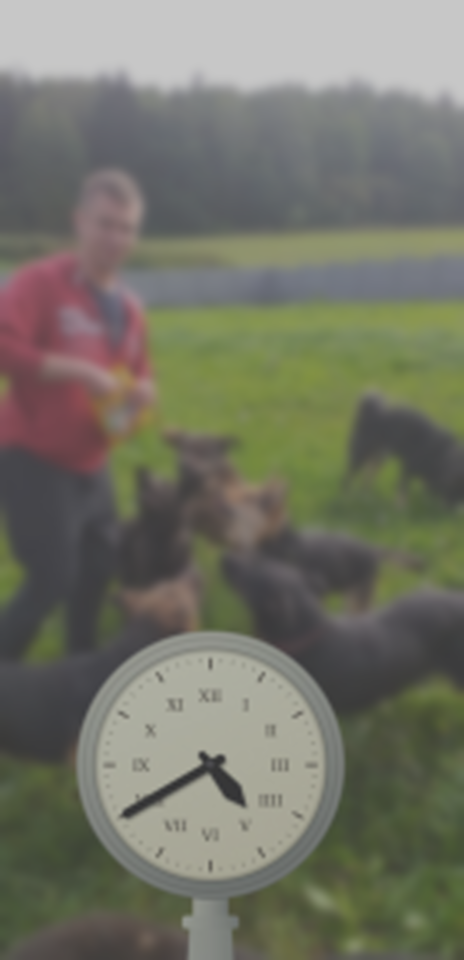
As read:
4,40
